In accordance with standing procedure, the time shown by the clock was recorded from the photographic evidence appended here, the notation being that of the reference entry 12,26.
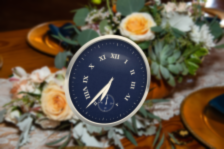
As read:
6,36
